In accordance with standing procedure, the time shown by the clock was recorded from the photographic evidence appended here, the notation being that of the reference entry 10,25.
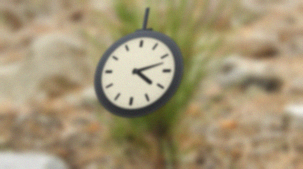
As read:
4,12
